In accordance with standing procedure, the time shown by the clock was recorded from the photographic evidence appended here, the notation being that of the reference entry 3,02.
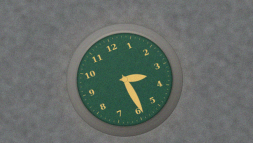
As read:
3,29
